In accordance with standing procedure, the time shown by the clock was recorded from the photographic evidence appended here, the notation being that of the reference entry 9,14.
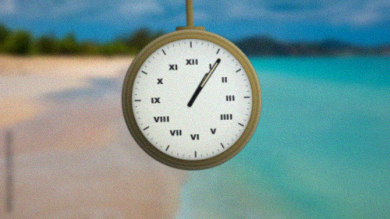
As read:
1,06
